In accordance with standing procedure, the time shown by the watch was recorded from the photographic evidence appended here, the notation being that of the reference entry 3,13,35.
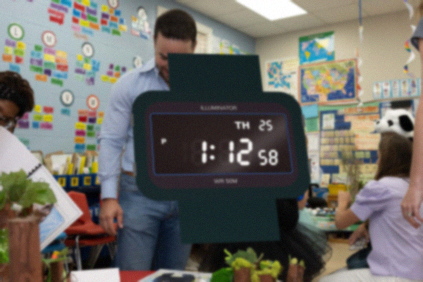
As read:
1,12,58
